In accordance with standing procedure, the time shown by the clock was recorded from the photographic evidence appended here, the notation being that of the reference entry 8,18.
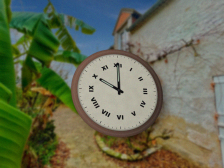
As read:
10,00
